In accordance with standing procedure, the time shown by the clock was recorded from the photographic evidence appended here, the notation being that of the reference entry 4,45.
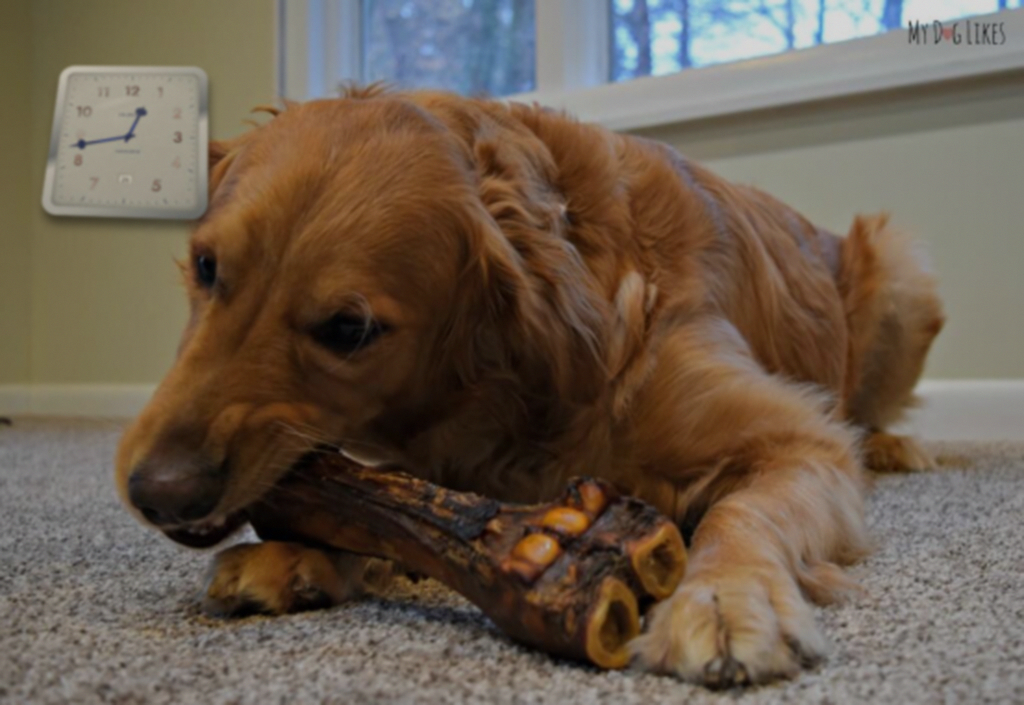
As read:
12,43
